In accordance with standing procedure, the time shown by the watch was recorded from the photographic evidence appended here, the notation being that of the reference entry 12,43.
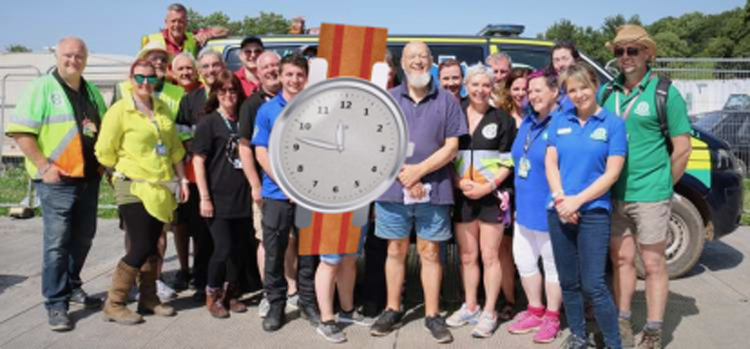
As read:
11,47
